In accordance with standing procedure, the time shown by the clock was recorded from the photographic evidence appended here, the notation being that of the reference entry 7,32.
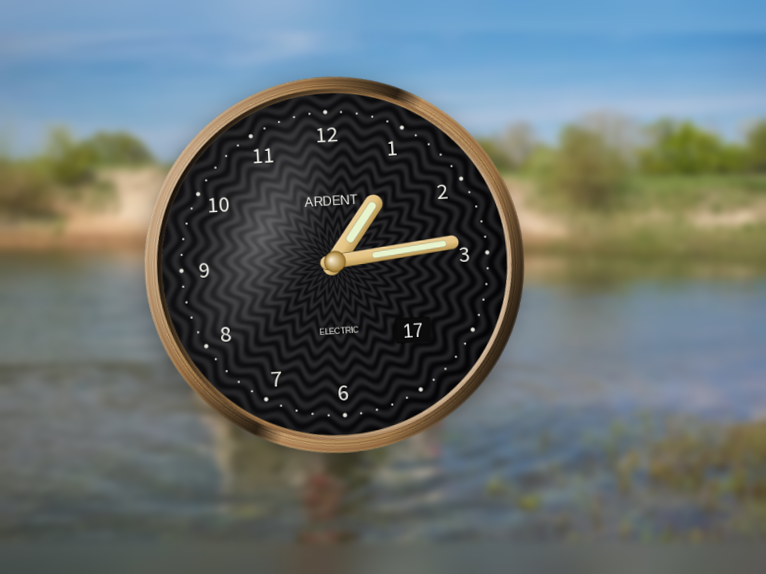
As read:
1,14
